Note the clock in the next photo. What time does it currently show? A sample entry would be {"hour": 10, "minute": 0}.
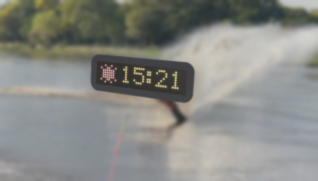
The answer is {"hour": 15, "minute": 21}
